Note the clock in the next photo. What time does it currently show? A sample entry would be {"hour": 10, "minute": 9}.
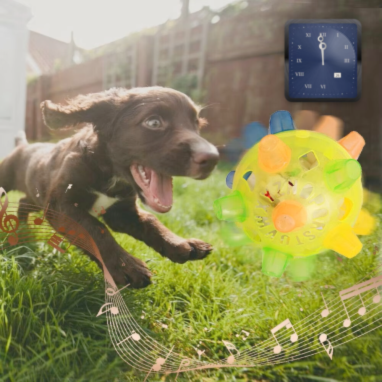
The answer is {"hour": 11, "minute": 59}
